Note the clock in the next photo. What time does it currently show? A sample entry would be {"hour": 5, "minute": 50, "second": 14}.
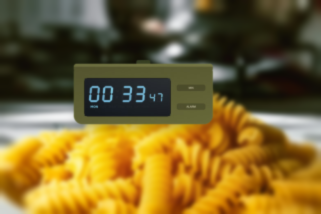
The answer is {"hour": 0, "minute": 33, "second": 47}
